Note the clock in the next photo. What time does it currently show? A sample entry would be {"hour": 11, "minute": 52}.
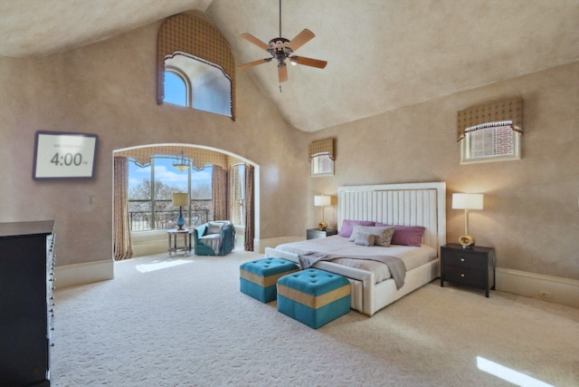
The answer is {"hour": 4, "minute": 0}
